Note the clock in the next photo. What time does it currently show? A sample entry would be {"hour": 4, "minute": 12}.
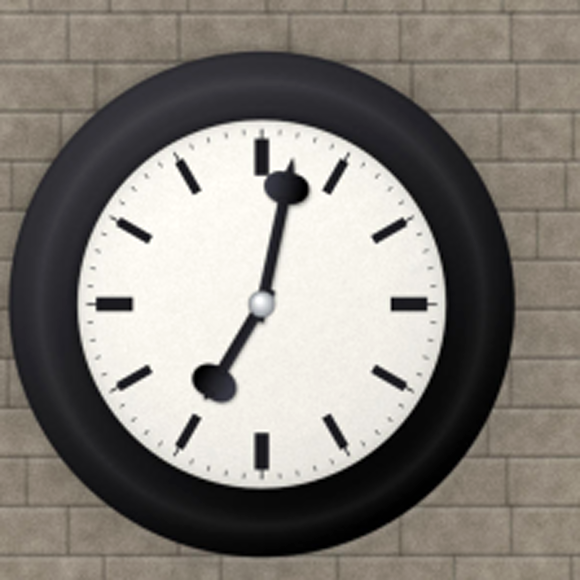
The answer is {"hour": 7, "minute": 2}
